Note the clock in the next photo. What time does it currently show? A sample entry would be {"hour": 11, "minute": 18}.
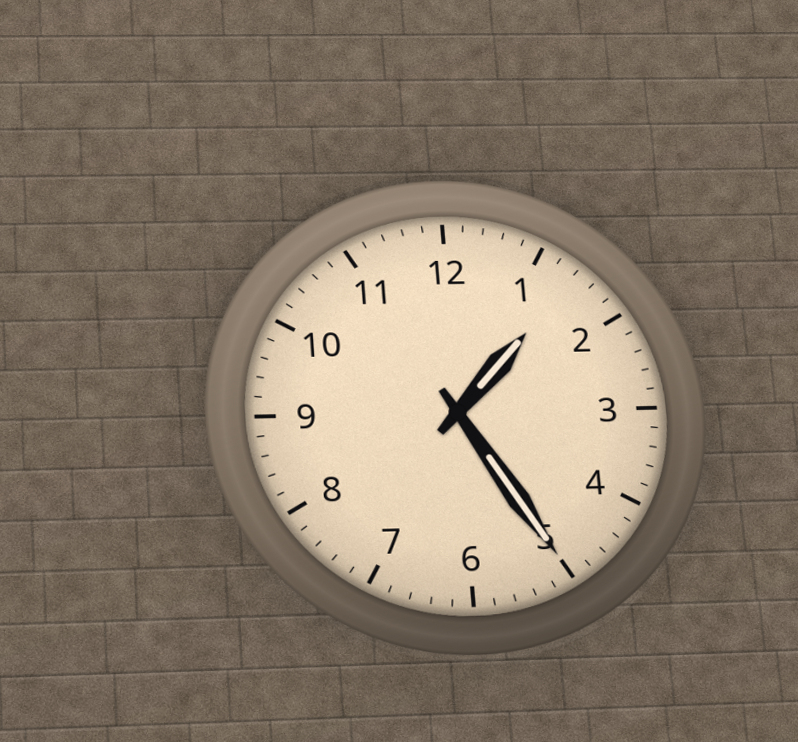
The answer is {"hour": 1, "minute": 25}
